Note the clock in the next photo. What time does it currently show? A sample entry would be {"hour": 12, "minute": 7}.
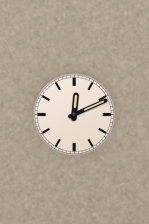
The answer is {"hour": 12, "minute": 11}
